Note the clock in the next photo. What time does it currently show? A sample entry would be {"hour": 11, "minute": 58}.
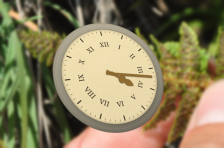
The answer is {"hour": 4, "minute": 17}
